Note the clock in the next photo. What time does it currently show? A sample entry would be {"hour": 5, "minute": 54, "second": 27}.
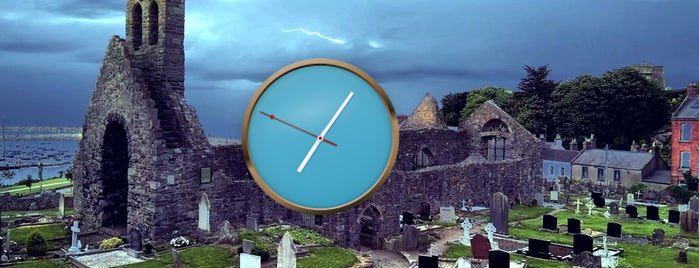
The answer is {"hour": 7, "minute": 5, "second": 49}
